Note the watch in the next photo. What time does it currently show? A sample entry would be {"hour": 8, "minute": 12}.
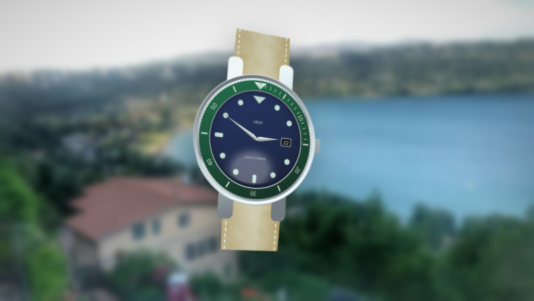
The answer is {"hour": 2, "minute": 50}
